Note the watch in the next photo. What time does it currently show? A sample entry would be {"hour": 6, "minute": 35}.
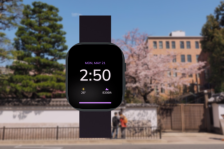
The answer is {"hour": 2, "minute": 50}
